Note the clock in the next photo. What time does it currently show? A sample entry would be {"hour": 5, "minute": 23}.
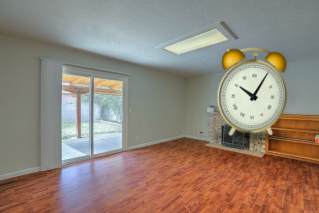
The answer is {"hour": 10, "minute": 5}
